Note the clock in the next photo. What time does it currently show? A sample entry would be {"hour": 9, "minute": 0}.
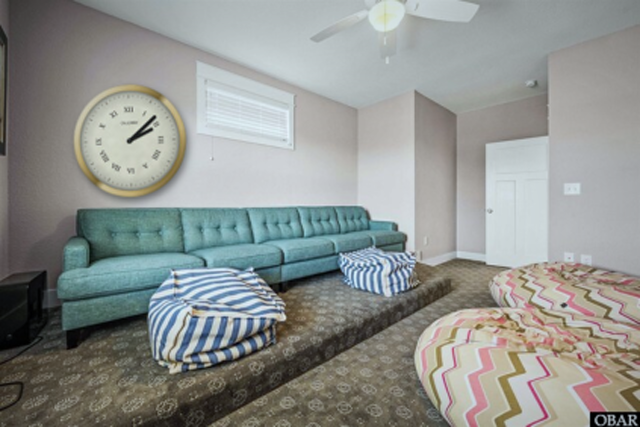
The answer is {"hour": 2, "minute": 8}
